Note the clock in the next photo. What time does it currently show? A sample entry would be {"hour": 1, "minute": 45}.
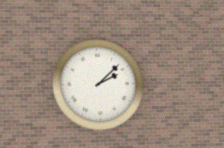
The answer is {"hour": 2, "minute": 8}
